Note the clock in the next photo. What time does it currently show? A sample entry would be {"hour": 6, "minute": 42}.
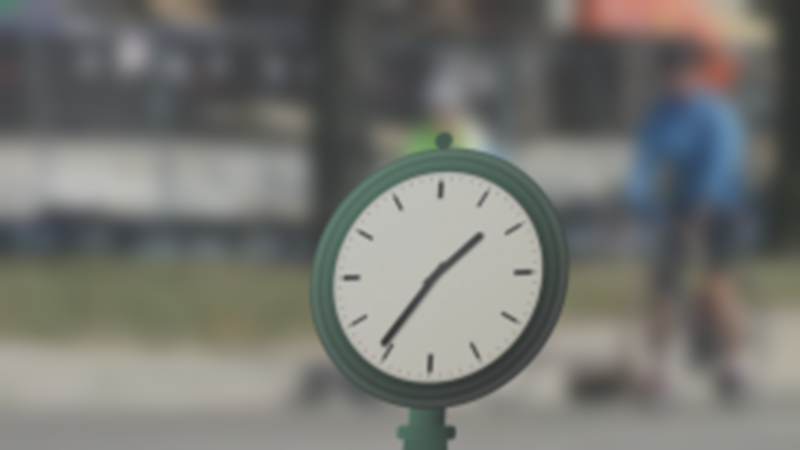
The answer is {"hour": 1, "minute": 36}
